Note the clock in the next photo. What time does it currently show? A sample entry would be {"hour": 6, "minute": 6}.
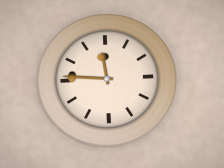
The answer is {"hour": 11, "minute": 46}
